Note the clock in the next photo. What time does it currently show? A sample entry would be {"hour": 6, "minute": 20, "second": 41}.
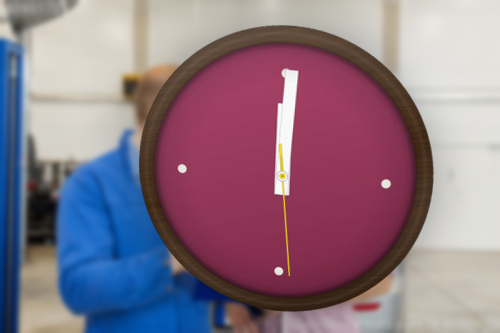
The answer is {"hour": 12, "minute": 0, "second": 29}
